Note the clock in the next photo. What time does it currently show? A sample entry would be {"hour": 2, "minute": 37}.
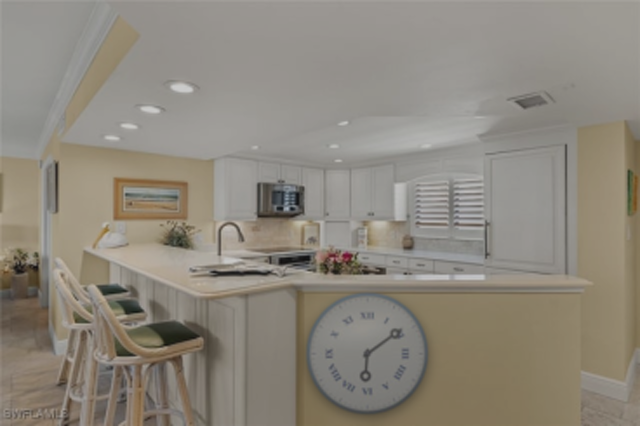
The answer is {"hour": 6, "minute": 9}
